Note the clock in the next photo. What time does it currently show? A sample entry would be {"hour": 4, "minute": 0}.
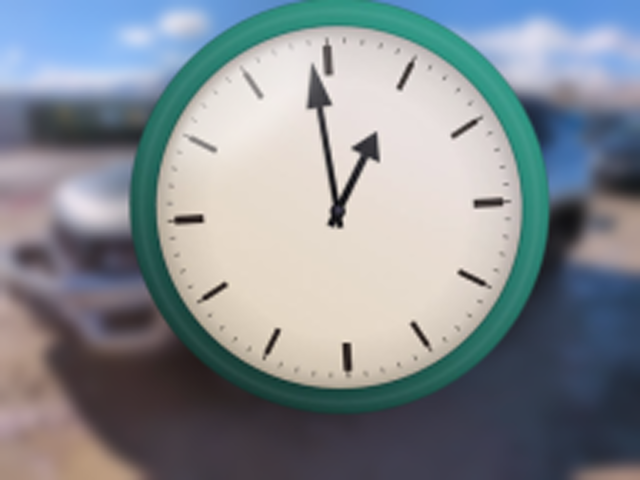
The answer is {"hour": 12, "minute": 59}
